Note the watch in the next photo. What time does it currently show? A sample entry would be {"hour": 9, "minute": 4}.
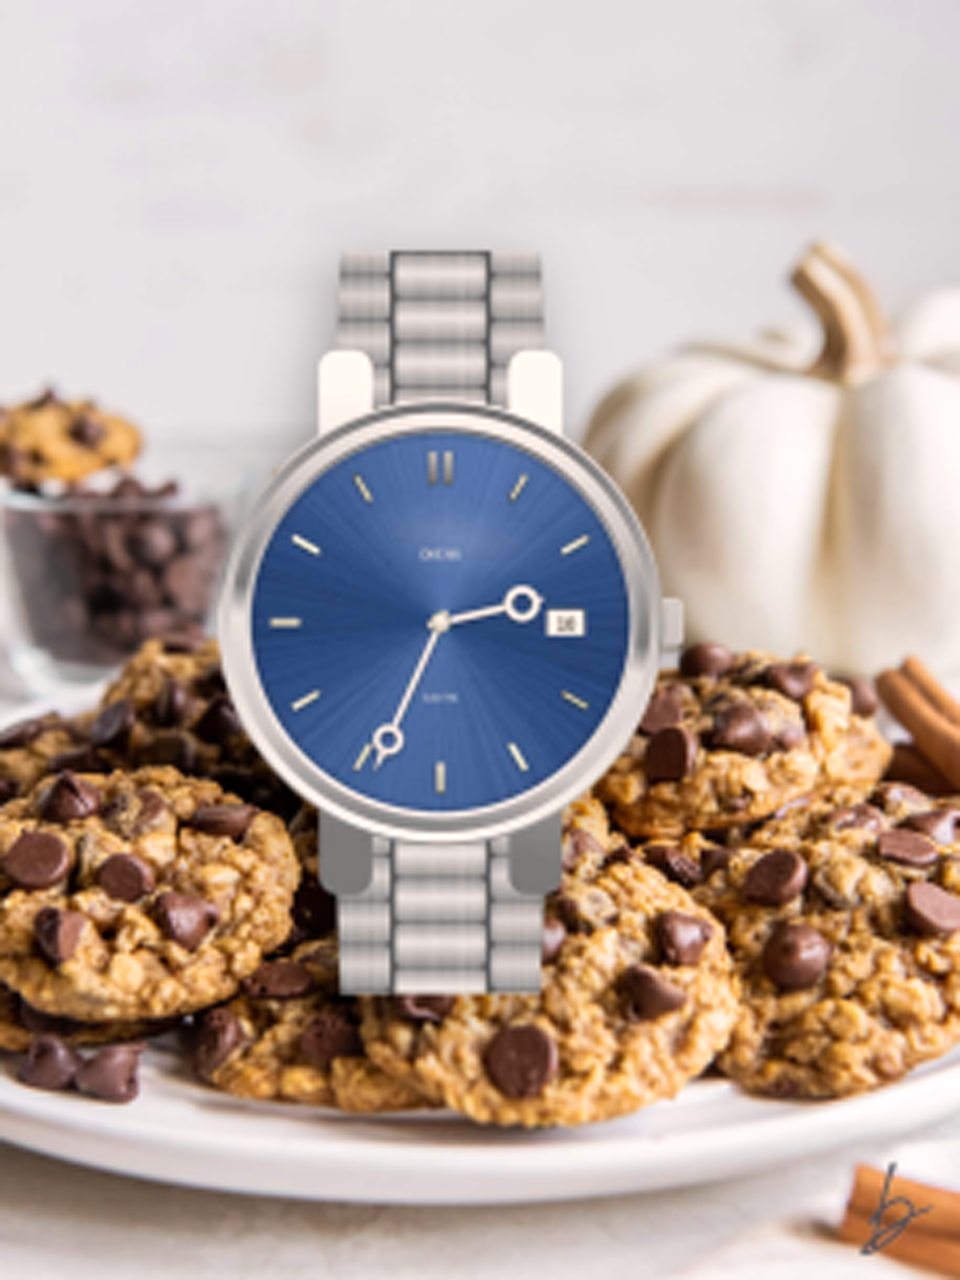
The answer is {"hour": 2, "minute": 34}
